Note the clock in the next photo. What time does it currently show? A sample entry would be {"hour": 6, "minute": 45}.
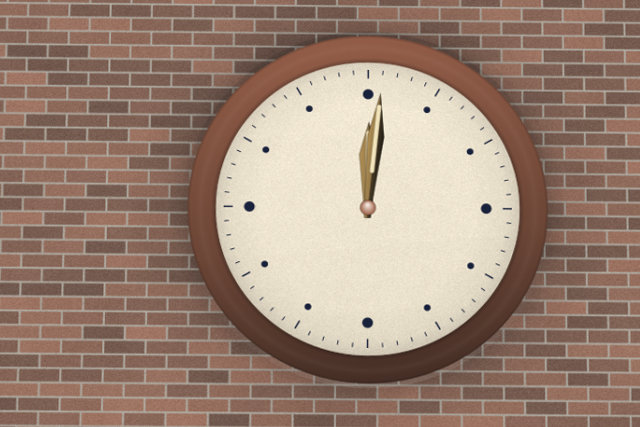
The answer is {"hour": 12, "minute": 1}
